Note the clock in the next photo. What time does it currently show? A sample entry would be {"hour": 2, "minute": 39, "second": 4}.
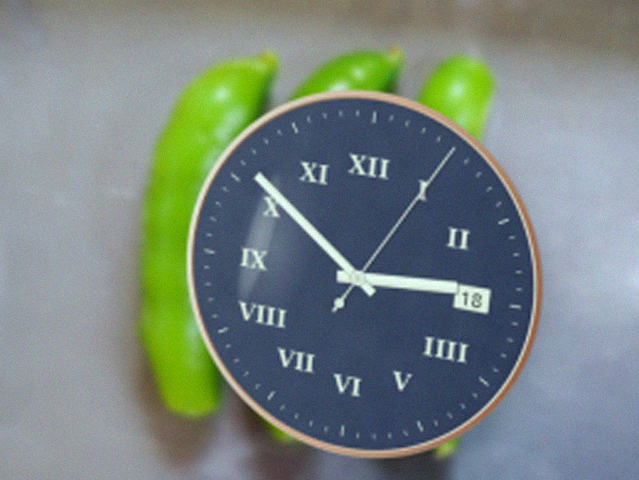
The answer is {"hour": 2, "minute": 51, "second": 5}
